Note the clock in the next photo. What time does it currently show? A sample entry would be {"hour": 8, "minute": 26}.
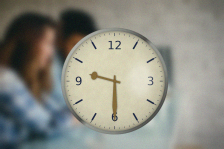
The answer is {"hour": 9, "minute": 30}
